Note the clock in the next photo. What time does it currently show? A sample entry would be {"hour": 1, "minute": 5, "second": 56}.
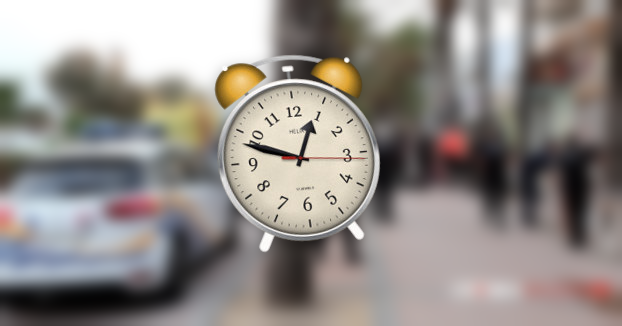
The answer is {"hour": 12, "minute": 48, "second": 16}
